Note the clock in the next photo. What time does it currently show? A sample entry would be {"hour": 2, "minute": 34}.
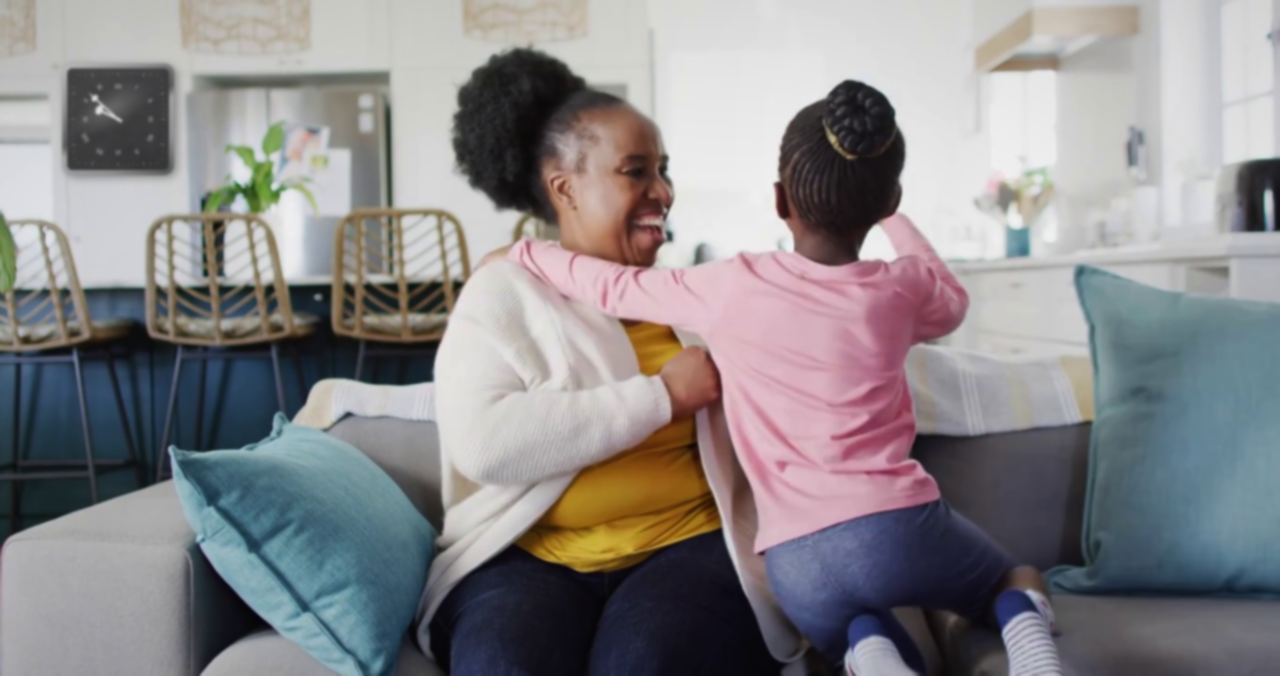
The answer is {"hour": 9, "minute": 52}
